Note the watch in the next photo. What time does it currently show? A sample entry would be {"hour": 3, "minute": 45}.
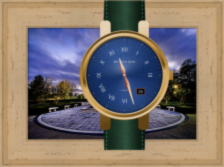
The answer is {"hour": 11, "minute": 27}
